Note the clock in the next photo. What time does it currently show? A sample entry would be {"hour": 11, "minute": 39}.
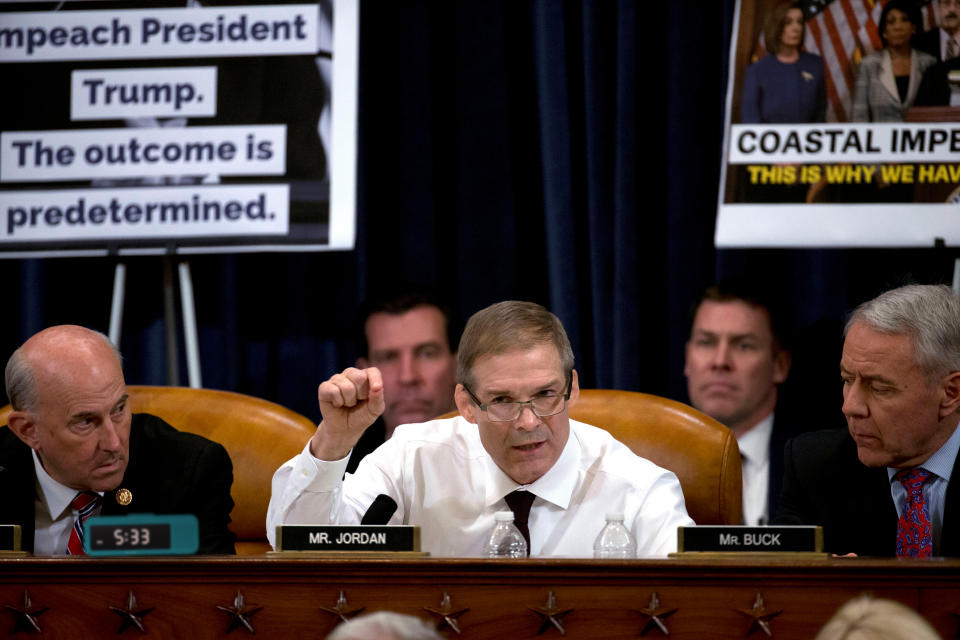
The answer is {"hour": 5, "minute": 33}
